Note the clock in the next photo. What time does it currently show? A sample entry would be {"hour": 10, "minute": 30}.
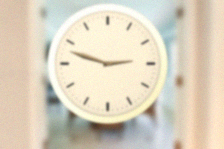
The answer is {"hour": 2, "minute": 48}
